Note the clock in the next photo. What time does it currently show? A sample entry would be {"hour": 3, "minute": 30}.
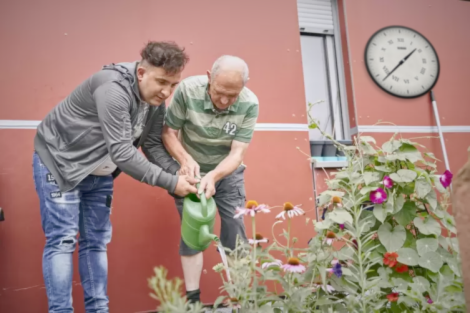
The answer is {"hour": 1, "minute": 38}
